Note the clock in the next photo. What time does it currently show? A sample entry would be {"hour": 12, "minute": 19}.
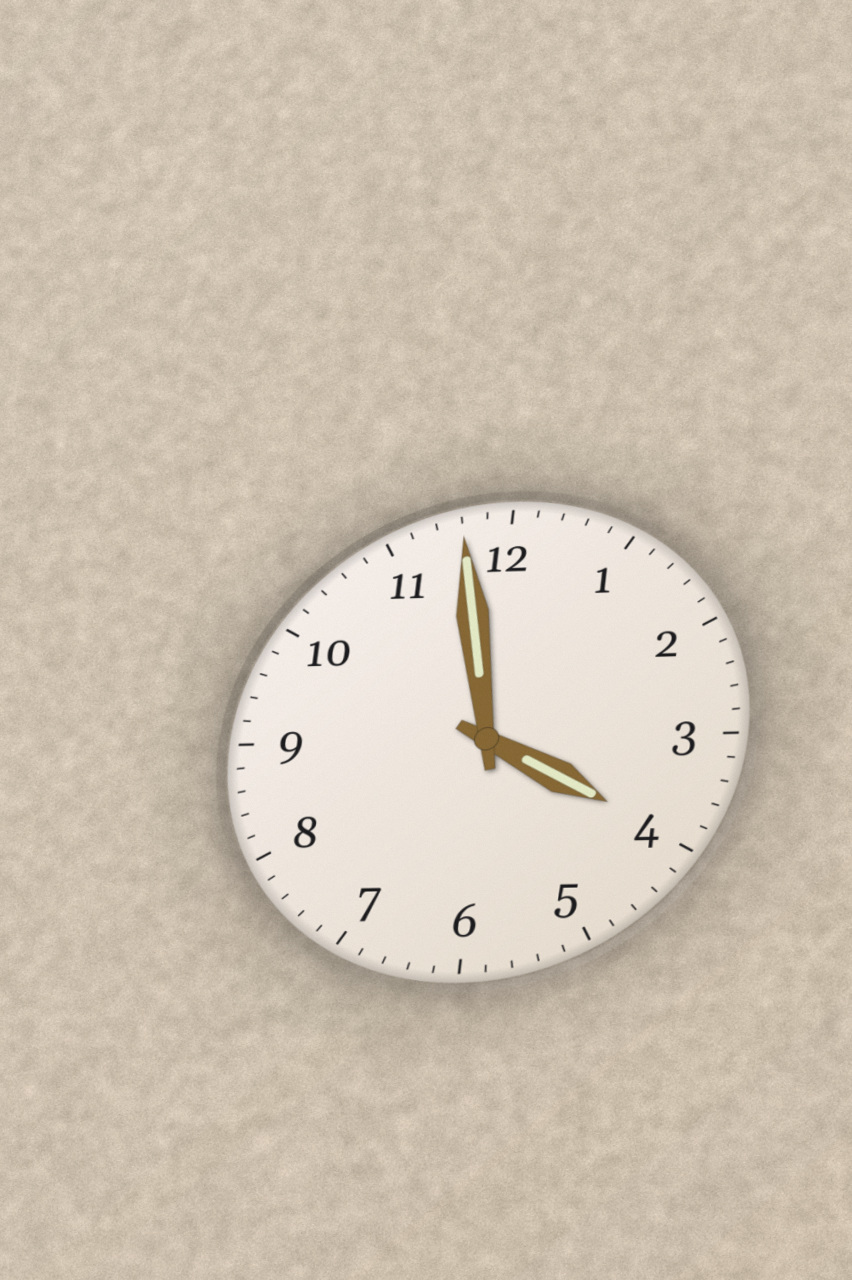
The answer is {"hour": 3, "minute": 58}
